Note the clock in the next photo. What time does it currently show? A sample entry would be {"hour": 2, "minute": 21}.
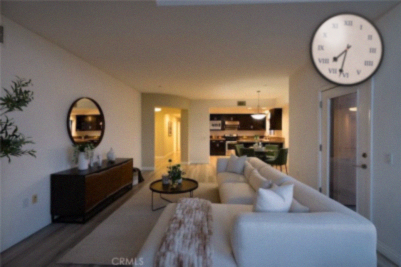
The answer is {"hour": 7, "minute": 32}
